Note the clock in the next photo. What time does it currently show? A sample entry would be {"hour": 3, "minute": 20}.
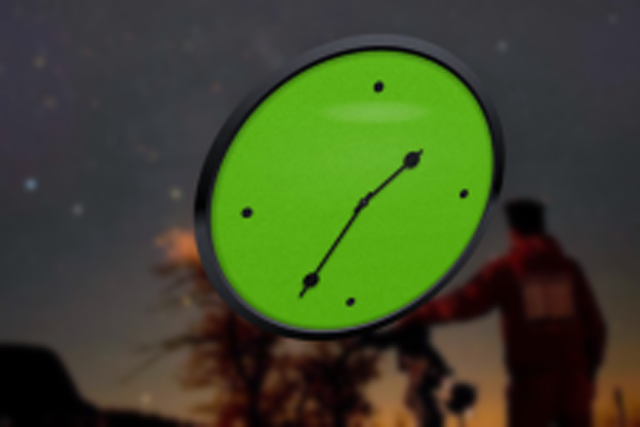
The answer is {"hour": 1, "minute": 35}
